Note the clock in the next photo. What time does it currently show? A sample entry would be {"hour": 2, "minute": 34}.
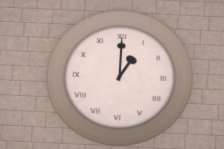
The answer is {"hour": 1, "minute": 0}
